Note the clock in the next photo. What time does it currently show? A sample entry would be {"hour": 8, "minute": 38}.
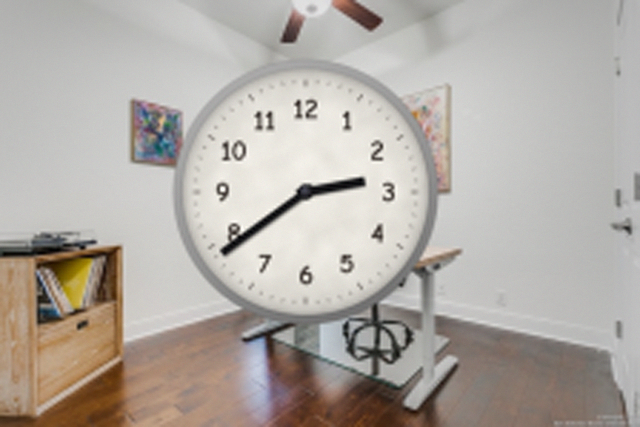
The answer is {"hour": 2, "minute": 39}
